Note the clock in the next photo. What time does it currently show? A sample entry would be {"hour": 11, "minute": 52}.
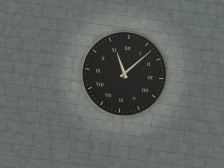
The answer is {"hour": 11, "minute": 7}
